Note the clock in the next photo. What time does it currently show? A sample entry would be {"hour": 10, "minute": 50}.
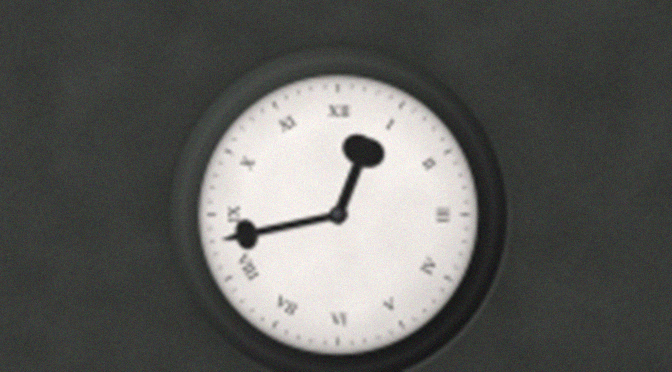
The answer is {"hour": 12, "minute": 43}
